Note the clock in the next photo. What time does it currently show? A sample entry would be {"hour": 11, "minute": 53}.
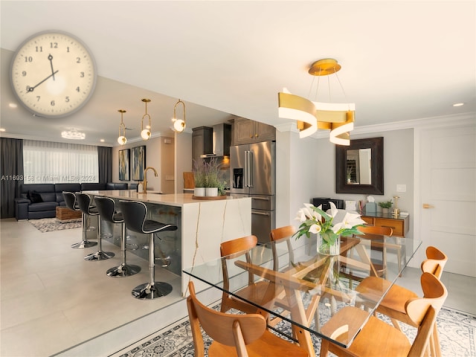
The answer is {"hour": 11, "minute": 39}
